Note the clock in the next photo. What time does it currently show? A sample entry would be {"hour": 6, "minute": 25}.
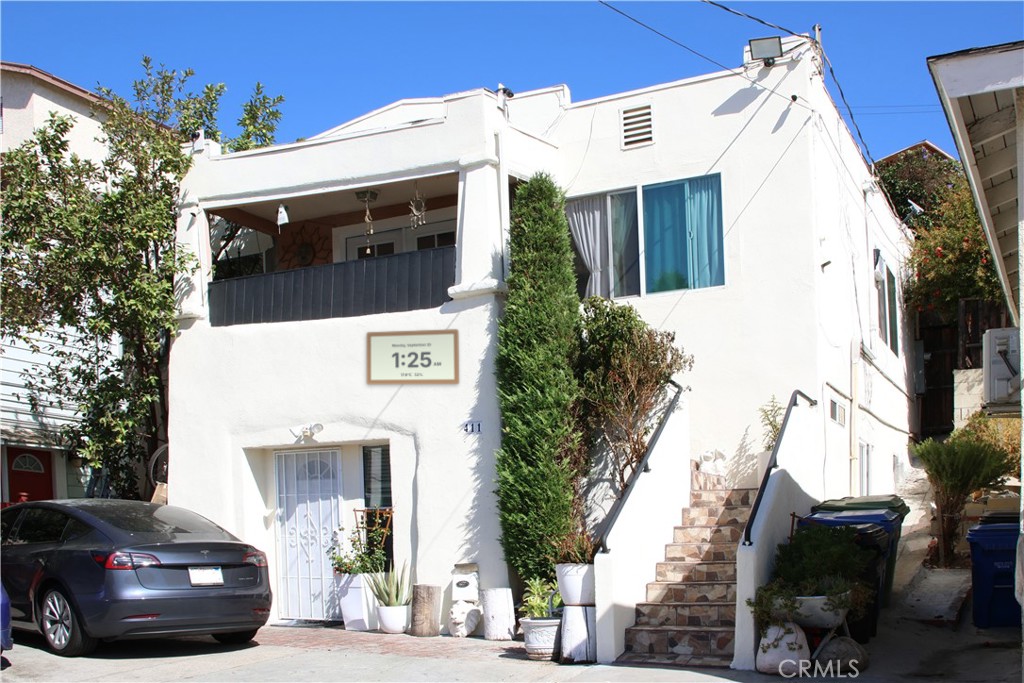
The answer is {"hour": 1, "minute": 25}
